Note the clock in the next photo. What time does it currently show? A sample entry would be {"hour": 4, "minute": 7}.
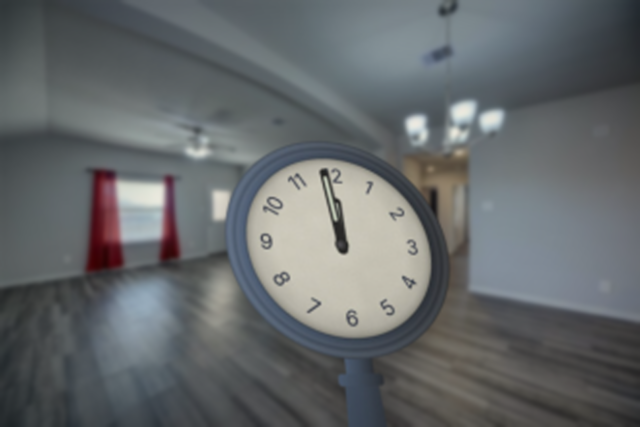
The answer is {"hour": 11, "minute": 59}
